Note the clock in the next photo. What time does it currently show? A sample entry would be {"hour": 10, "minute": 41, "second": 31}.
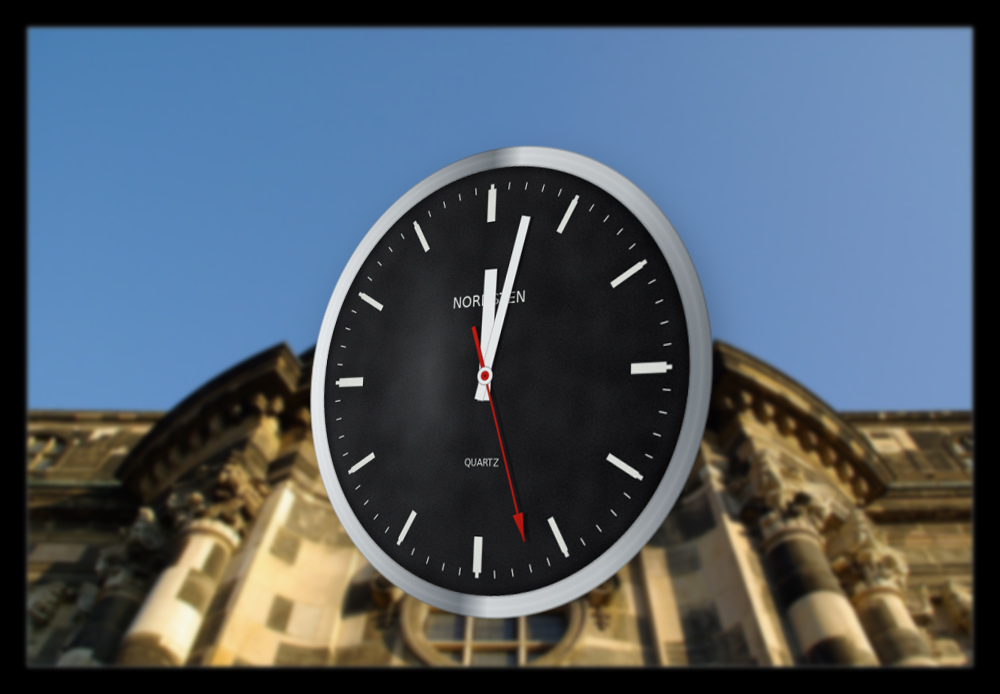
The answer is {"hour": 12, "minute": 2, "second": 27}
